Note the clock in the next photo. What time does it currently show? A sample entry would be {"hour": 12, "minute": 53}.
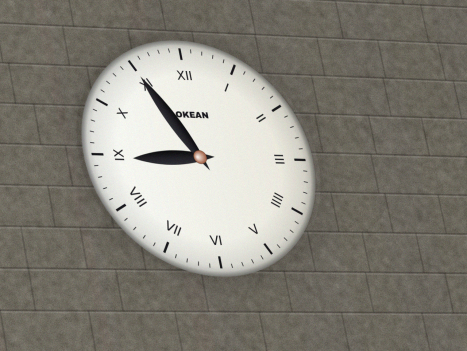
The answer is {"hour": 8, "minute": 55}
